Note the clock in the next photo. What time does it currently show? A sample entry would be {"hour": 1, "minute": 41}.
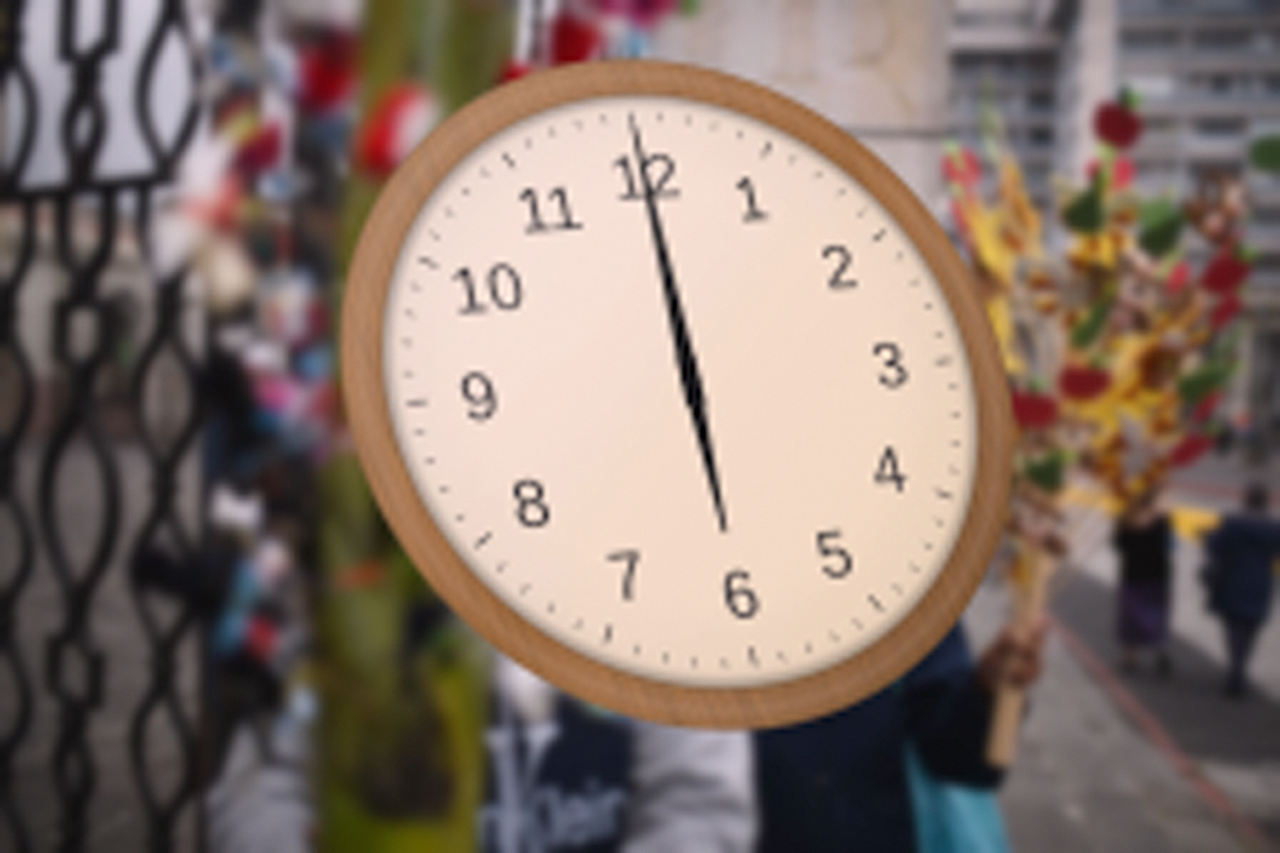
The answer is {"hour": 6, "minute": 0}
